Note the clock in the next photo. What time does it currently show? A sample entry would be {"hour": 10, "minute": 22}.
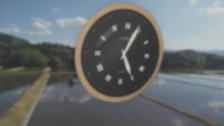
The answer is {"hour": 5, "minute": 4}
